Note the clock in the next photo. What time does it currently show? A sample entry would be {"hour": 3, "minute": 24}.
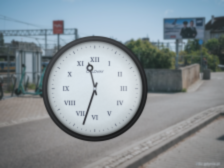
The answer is {"hour": 11, "minute": 33}
